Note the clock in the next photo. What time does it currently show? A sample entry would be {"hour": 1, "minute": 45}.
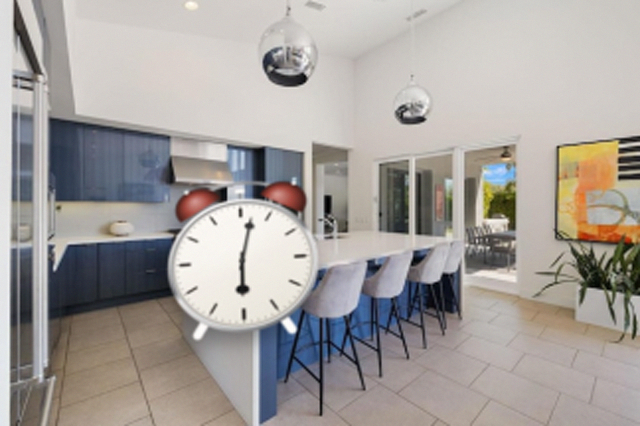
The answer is {"hour": 6, "minute": 2}
